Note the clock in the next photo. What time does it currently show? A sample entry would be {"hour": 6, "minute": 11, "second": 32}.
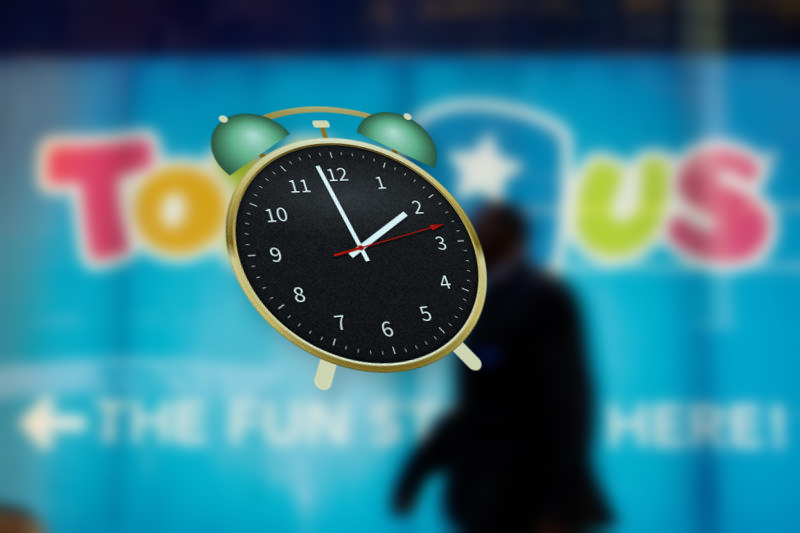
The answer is {"hour": 1, "minute": 58, "second": 13}
